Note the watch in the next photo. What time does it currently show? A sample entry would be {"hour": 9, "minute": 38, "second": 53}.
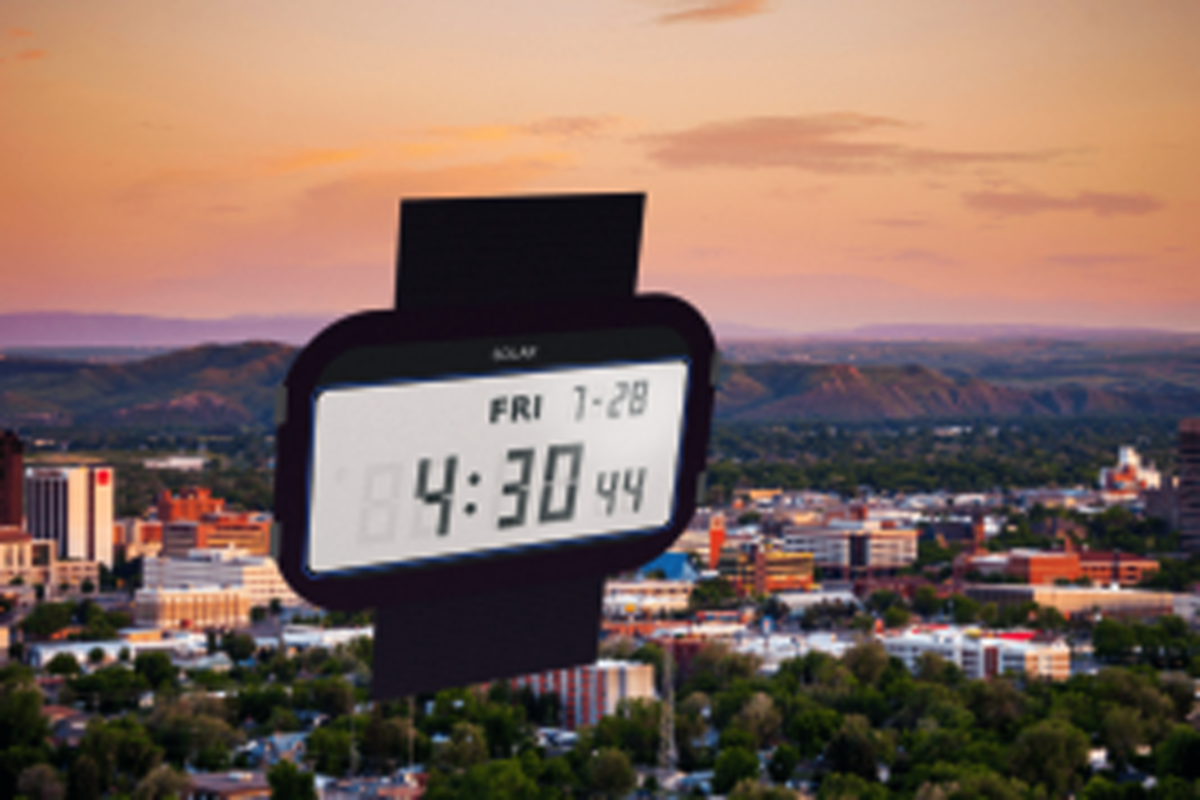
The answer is {"hour": 4, "minute": 30, "second": 44}
